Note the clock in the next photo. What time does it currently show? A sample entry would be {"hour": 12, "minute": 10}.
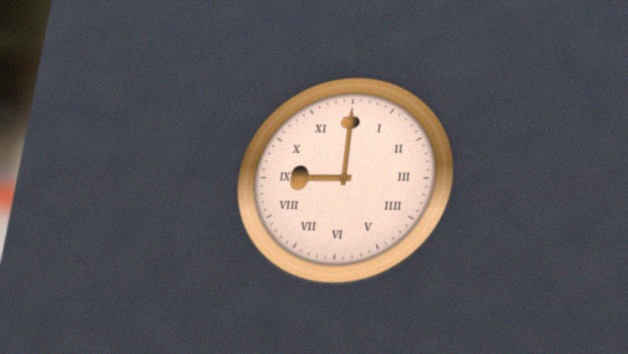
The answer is {"hour": 9, "minute": 0}
